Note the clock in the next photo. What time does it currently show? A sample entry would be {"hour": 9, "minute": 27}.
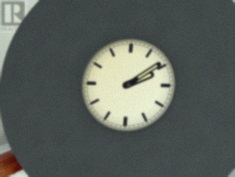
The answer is {"hour": 2, "minute": 9}
